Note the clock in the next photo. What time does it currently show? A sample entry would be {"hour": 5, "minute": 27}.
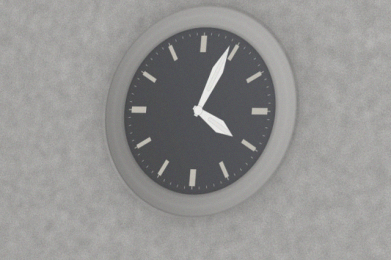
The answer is {"hour": 4, "minute": 4}
